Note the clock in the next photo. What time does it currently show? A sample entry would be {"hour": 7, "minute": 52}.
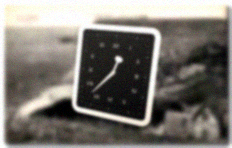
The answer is {"hour": 12, "minute": 37}
